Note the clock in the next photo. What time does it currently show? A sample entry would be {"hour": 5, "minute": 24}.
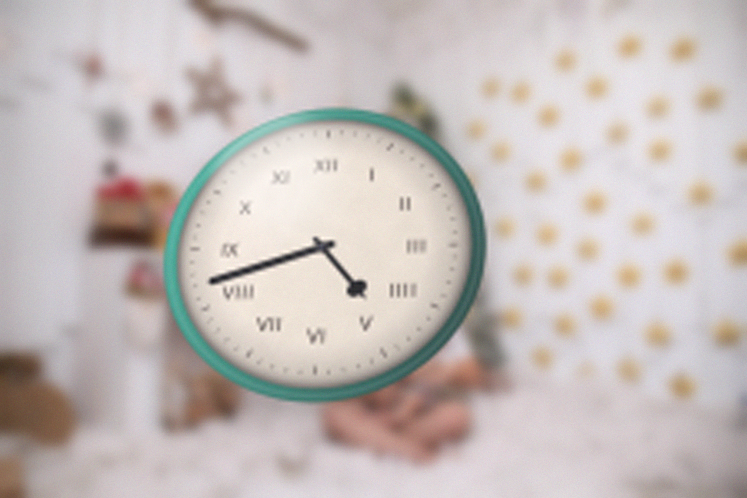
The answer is {"hour": 4, "minute": 42}
